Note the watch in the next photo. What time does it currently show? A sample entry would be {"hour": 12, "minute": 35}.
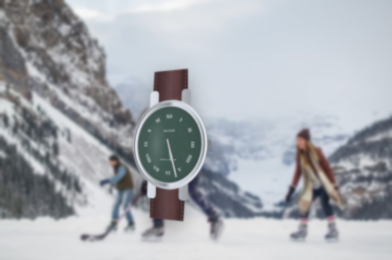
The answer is {"hour": 5, "minute": 27}
